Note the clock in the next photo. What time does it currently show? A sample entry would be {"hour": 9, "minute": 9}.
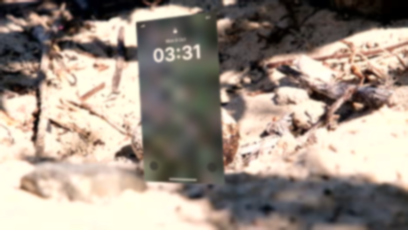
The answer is {"hour": 3, "minute": 31}
